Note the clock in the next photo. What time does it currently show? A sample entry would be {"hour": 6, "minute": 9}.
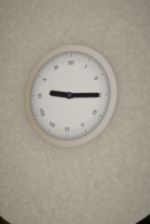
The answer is {"hour": 9, "minute": 15}
